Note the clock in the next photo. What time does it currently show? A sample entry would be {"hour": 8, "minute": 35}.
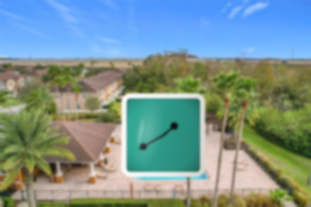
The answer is {"hour": 1, "minute": 40}
